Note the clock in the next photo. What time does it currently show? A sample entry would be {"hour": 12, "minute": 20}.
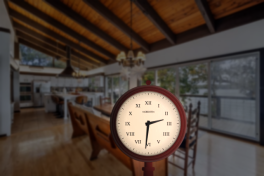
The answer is {"hour": 2, "minute": 31}
